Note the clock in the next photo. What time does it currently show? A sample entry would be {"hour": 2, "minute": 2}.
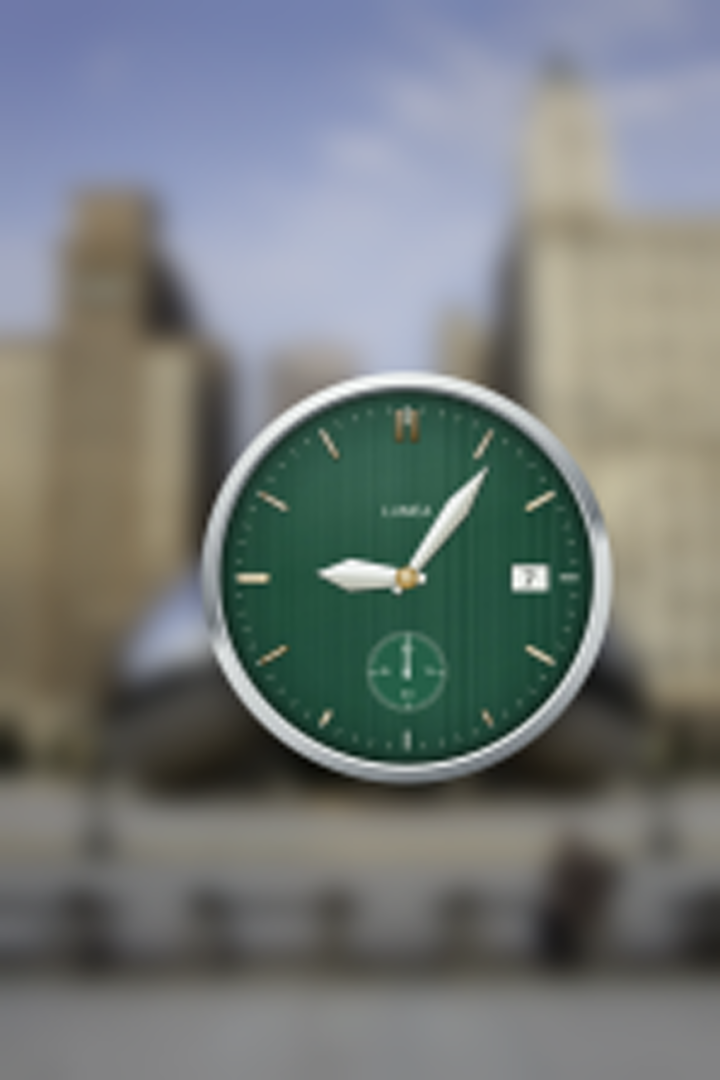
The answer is {"hour": 9, "minute": 6}
